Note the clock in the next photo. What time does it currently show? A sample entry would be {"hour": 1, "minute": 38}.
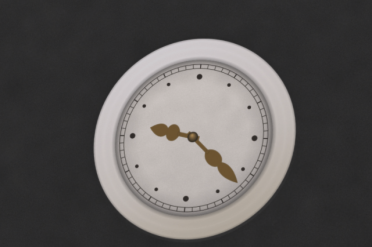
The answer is {"hour": 9, "minute": 22}
